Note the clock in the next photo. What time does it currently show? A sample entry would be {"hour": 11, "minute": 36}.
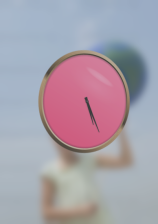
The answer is {"hour": 5, "minute": 26}
